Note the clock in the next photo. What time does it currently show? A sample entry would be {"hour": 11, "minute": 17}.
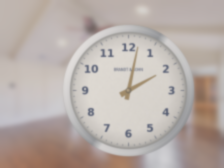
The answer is {"hour": 2, "minute": 2}
